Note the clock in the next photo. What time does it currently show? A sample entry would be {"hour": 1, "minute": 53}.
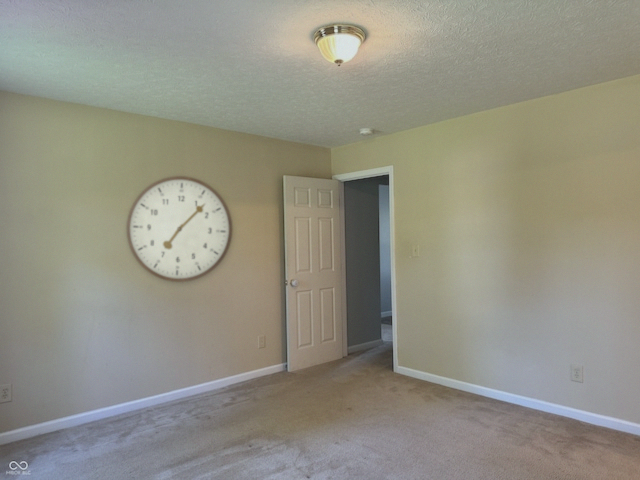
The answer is {"hour": 7, "minute": 7}
